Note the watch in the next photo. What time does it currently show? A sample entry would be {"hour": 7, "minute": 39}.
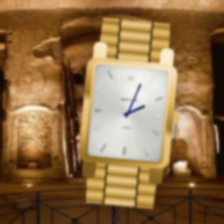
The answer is {"hour": 2, "minute": 3}
